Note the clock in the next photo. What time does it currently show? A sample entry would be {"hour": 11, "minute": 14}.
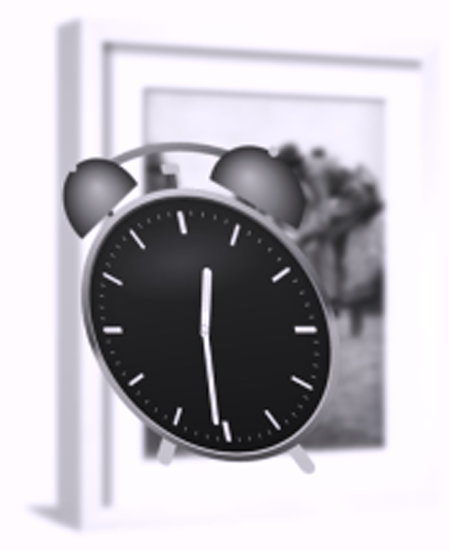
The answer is {"hour": 12, "minute": 31}
